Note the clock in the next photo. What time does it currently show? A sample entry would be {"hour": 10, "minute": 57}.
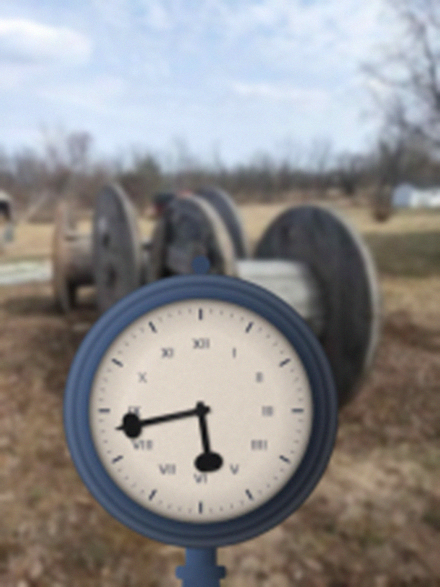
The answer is {"hour": 5, "minute": 43}
